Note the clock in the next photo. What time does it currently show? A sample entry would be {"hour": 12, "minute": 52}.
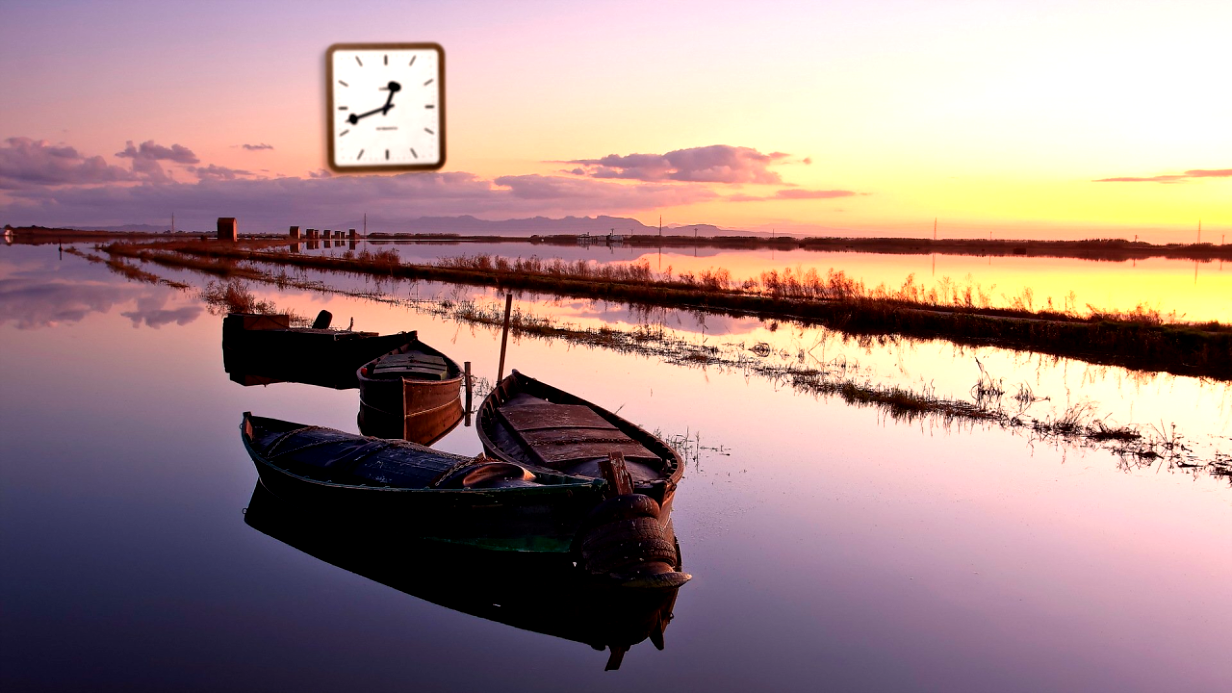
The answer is {"hour": 12, "minute": 42}
